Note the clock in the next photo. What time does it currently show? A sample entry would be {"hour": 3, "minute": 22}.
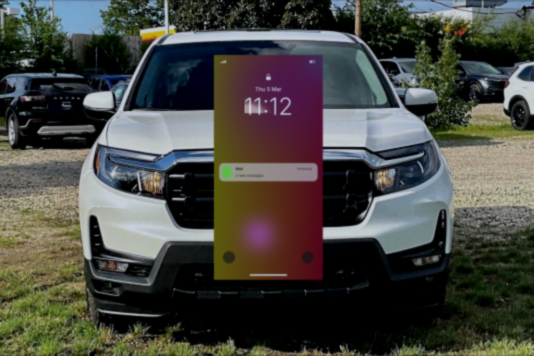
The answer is {"hour": 11, "minute": 12}
